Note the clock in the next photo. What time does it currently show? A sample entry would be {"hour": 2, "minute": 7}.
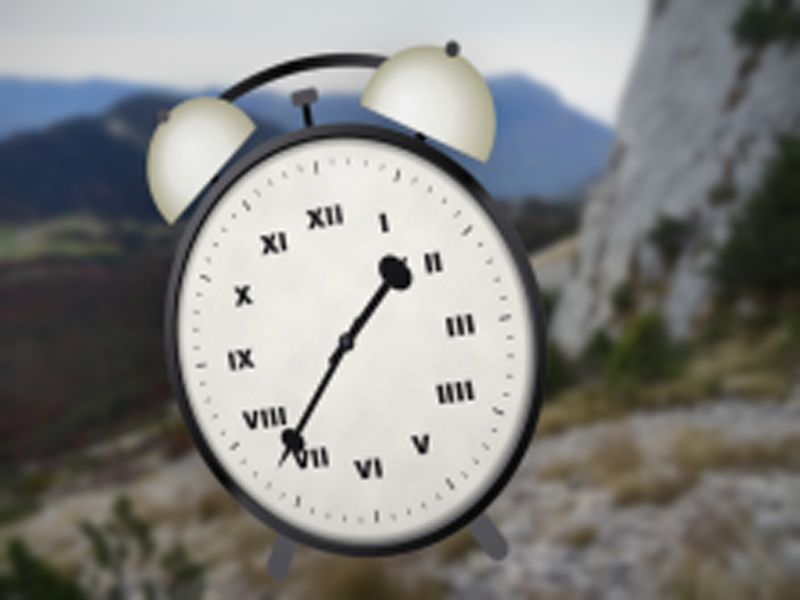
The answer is {"hour": 1, "minute": 37}
